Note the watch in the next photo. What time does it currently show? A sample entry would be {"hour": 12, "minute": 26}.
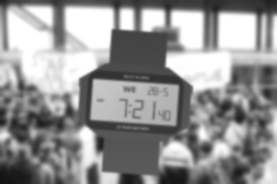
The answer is {"hour": 7, "minute": 21}
